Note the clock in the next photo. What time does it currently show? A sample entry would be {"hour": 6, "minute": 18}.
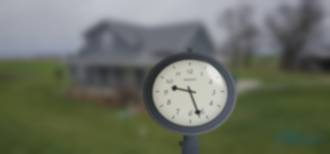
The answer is {"hour": 9, "minute": 27}
